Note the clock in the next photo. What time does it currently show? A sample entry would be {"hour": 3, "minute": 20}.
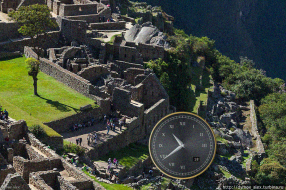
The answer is {"hour": 10, "minute": 39}
